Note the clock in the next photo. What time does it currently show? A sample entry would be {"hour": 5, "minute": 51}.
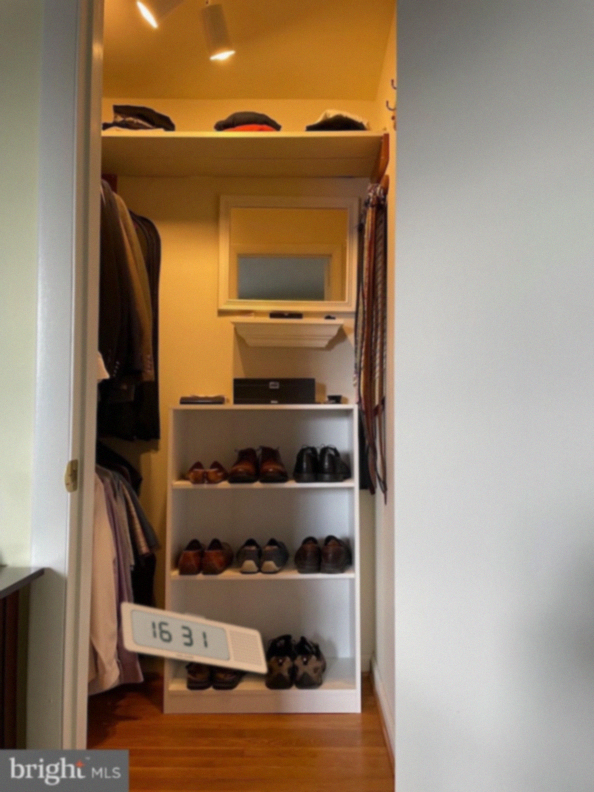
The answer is {"hour": 16, "minute": 31}
